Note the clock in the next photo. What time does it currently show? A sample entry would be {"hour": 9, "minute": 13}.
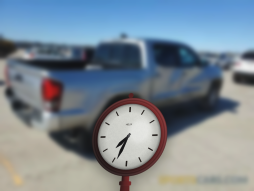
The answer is {"hour": 7, "minute": 34}
